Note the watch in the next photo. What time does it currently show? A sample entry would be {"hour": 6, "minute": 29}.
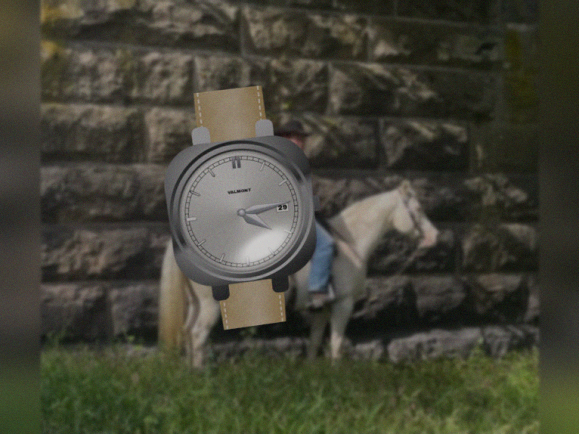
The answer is {"hour": 4, "minute": 14}
